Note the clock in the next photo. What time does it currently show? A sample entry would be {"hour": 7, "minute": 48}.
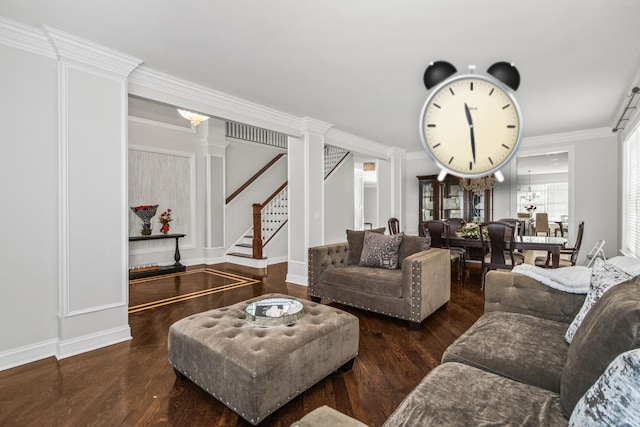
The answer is {"hour": 11, "minute": 29}
